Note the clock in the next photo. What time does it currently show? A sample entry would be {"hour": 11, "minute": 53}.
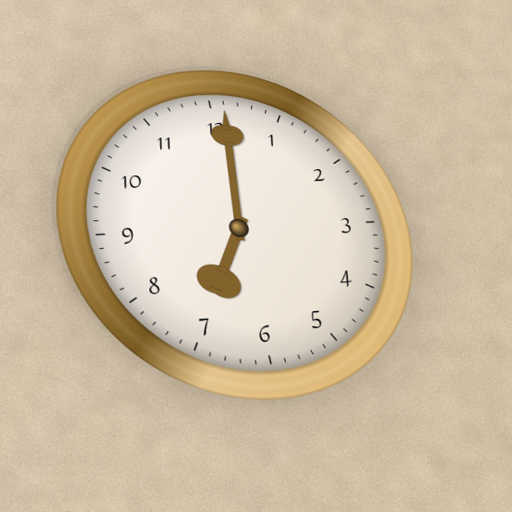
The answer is {"hour": 7, "minute": 1}
